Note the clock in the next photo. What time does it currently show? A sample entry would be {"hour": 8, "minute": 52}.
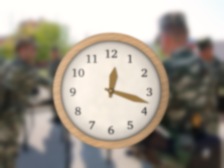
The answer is {"hour": 12, "minute": 18}
